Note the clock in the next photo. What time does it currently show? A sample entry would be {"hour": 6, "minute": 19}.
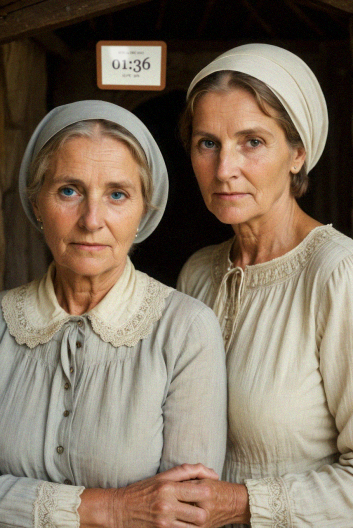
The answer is {"hour": 1, "minute": 36}
